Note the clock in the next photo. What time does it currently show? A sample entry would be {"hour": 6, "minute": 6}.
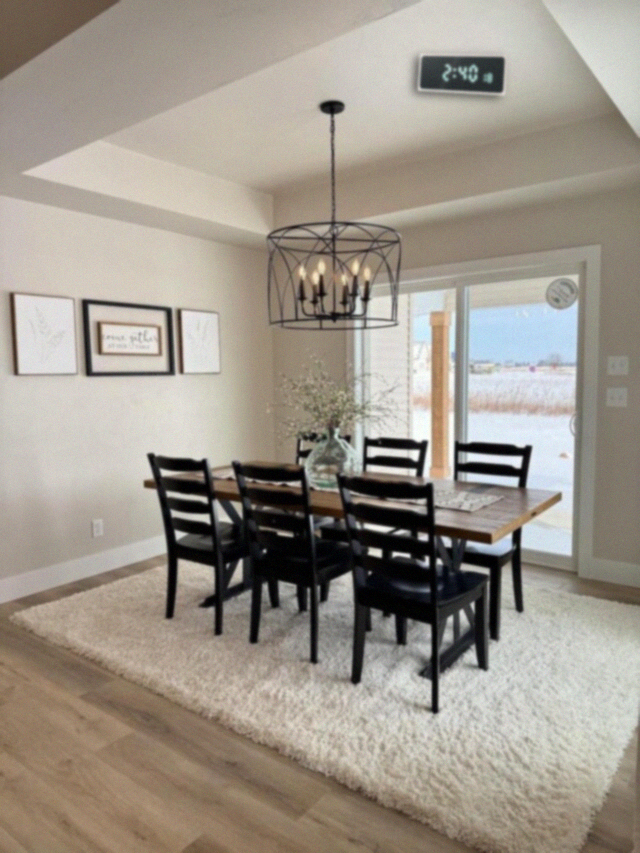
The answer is {"hour": 2, "minute": 40}
